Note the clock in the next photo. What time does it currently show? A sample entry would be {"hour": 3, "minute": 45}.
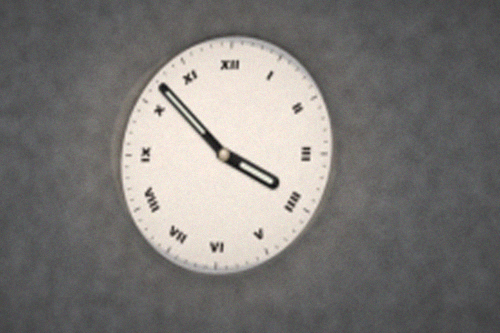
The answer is {"hour": 3, "minute": 52}
